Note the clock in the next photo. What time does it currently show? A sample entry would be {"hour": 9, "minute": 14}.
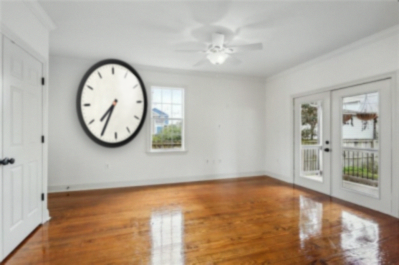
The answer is {"hour": 7, "minute": 35}
